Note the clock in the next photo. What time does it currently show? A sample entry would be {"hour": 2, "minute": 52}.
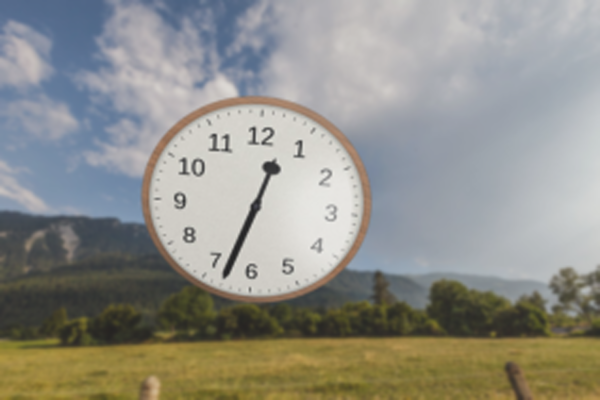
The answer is {"hour": 12, "minute": 33}
